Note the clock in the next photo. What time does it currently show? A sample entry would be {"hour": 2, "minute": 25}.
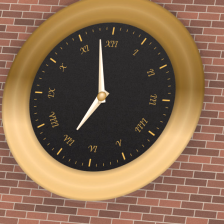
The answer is {"hour": 6, "minute": 58}
